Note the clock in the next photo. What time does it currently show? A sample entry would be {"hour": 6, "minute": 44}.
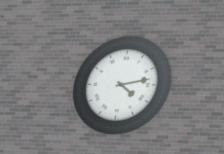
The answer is {"hour": 4, "minute": 13}
